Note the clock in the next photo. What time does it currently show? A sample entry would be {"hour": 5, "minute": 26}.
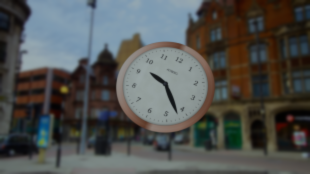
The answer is {"hour": 9, "minute": 22}
